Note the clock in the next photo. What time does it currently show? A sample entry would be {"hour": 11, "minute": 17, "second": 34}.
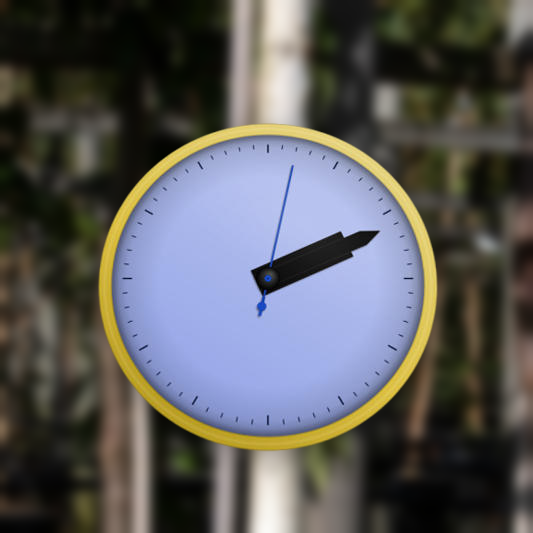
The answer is {"hour": 2, "minute": 11, "second": 2}
